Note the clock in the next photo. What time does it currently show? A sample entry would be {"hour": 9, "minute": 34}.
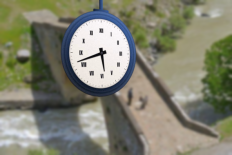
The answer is {"hour": 5, "minute": 42}
